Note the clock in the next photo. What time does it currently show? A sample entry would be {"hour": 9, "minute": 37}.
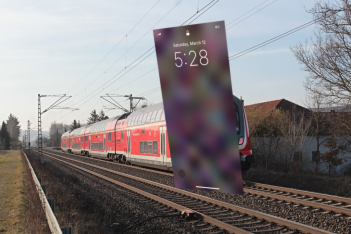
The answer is {"hour": 5, "minute": 28}
